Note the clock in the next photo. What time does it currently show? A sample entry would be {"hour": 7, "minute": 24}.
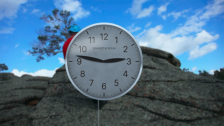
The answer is {"hour": 2, "minute": 47}
